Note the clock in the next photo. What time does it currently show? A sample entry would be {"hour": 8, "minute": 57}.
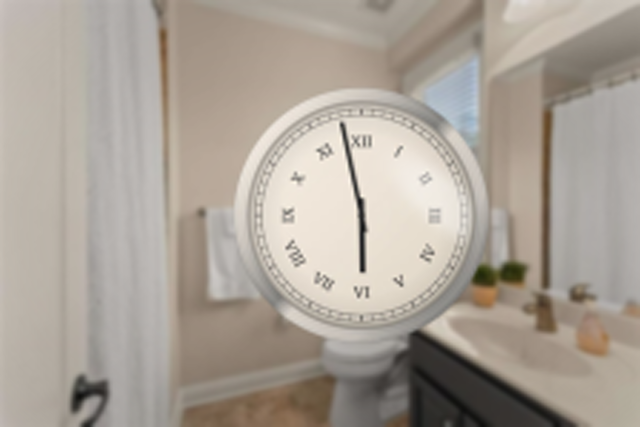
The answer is {"hour": 5, "minute": 58}
